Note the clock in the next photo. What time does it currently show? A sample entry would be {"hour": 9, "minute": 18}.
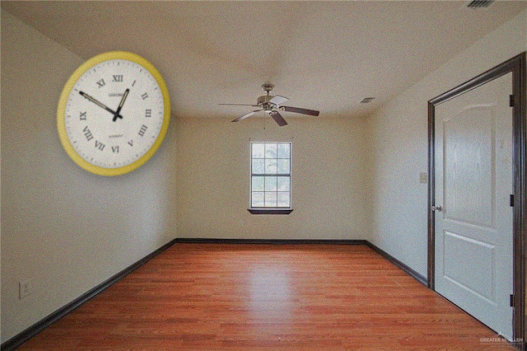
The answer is {"hour": 12, "minute": 50}
